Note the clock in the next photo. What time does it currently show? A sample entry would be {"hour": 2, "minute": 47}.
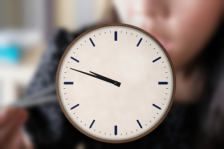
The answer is {"hour": 9, "minute": 48}
